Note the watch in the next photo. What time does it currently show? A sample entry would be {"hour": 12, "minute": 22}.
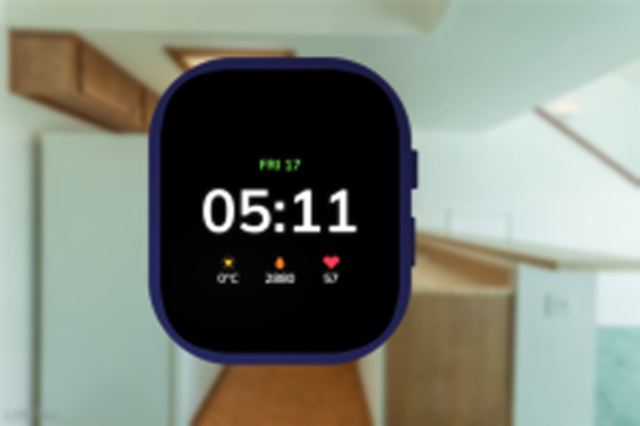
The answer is {"hour": 5, "minute": 11}
